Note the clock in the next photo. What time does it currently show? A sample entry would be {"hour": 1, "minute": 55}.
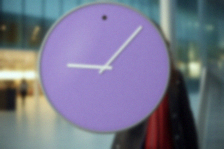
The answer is {"hour": 9, "minute": 7}
